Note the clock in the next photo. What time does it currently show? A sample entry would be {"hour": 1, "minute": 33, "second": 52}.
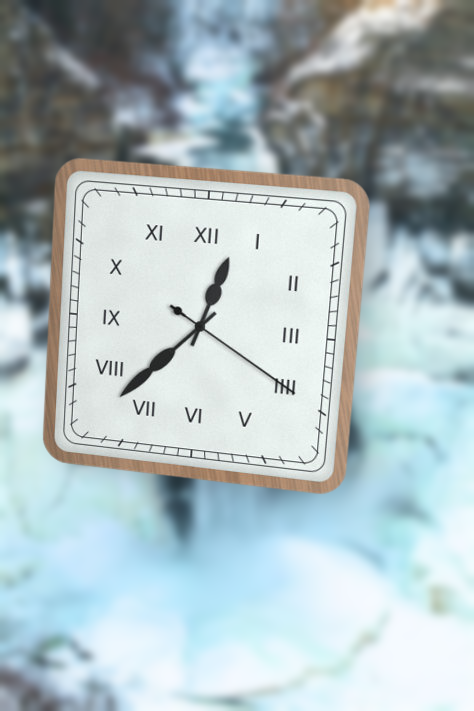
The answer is {"hour": 12, "minute": 37, "second": 20}
